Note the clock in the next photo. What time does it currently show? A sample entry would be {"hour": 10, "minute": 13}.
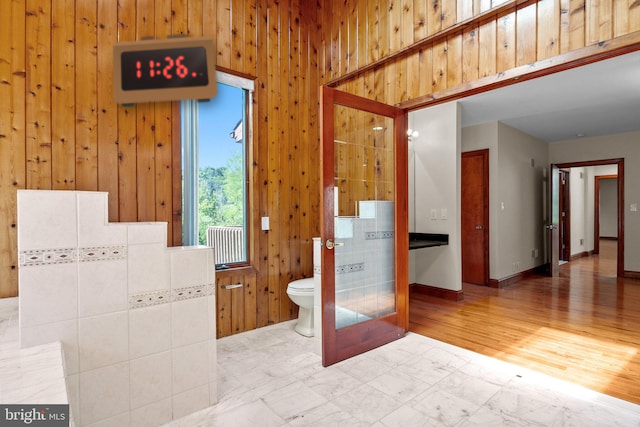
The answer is {"hour": 11, "minute": 26}
